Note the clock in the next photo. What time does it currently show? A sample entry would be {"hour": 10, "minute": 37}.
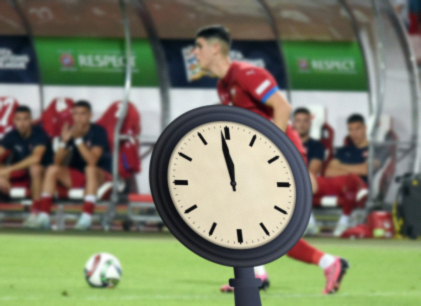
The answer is {"hour": 11, "minute": 59}
